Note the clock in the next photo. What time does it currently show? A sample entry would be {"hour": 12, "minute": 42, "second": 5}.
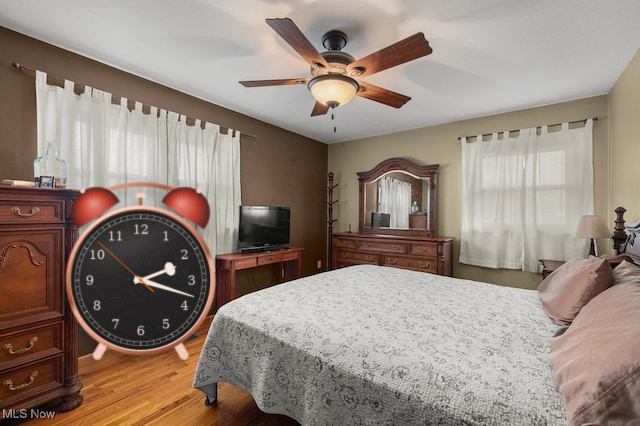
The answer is {"hour": 2, "minute": 17, "second": 52}
